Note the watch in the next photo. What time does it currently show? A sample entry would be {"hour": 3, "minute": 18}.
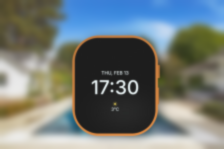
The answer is {"hour": 17, "minute": 30}
